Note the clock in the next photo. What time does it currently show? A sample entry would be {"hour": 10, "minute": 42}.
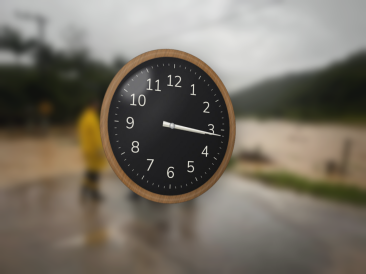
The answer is {"hour": 3, "minute": 16}
